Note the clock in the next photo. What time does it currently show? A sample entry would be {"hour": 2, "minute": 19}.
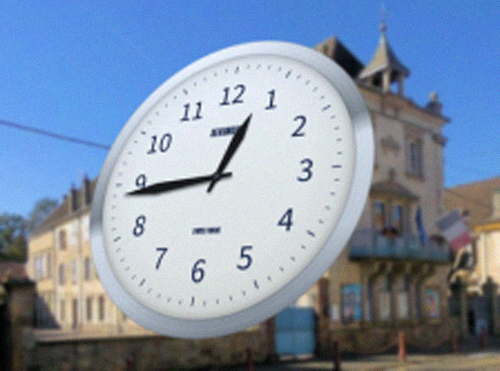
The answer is {"hour": 12, "minute": 44}
